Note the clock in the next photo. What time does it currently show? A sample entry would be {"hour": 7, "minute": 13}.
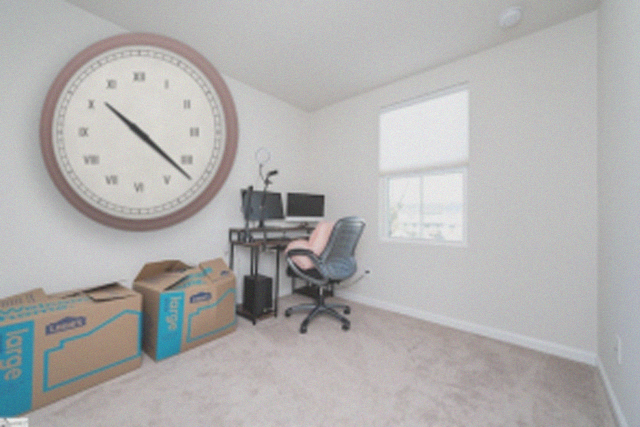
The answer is {"hour": 10, "minute": 22}
